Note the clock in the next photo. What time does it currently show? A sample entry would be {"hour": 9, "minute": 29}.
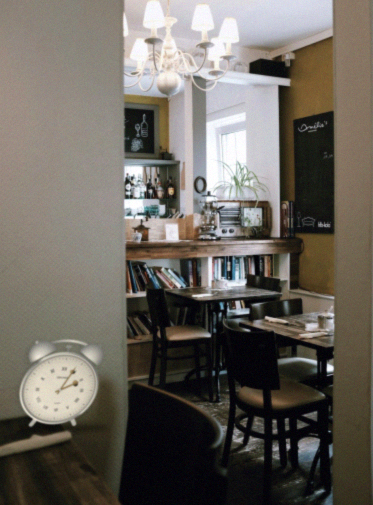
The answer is {"hour": 2, "minute": 4}
